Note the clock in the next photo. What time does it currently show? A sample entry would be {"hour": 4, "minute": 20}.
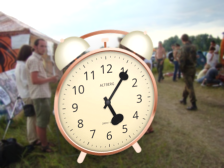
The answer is {"hour": 5, "minute": 6}
